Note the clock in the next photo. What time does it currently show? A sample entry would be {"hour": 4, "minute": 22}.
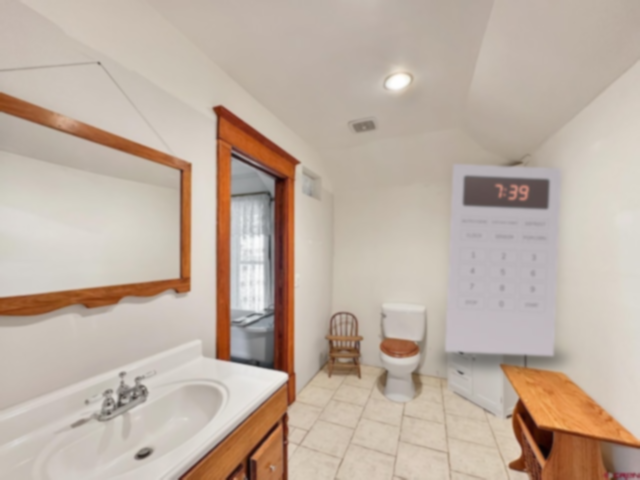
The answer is {"hour": 7, "minute": 39}
